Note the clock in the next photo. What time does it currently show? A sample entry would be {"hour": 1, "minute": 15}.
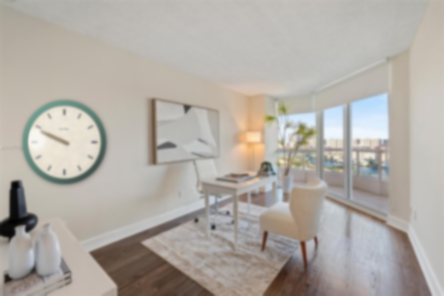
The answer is {"hour": 9, "minute": 49}
